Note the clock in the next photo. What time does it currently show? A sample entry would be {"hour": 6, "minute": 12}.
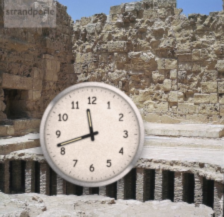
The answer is {"hour": 11, "minute": 42}
